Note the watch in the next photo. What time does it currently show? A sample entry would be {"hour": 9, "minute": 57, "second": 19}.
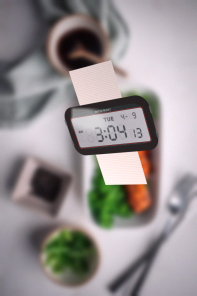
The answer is {"hour": 3, "minute": 4, "second": 13}
